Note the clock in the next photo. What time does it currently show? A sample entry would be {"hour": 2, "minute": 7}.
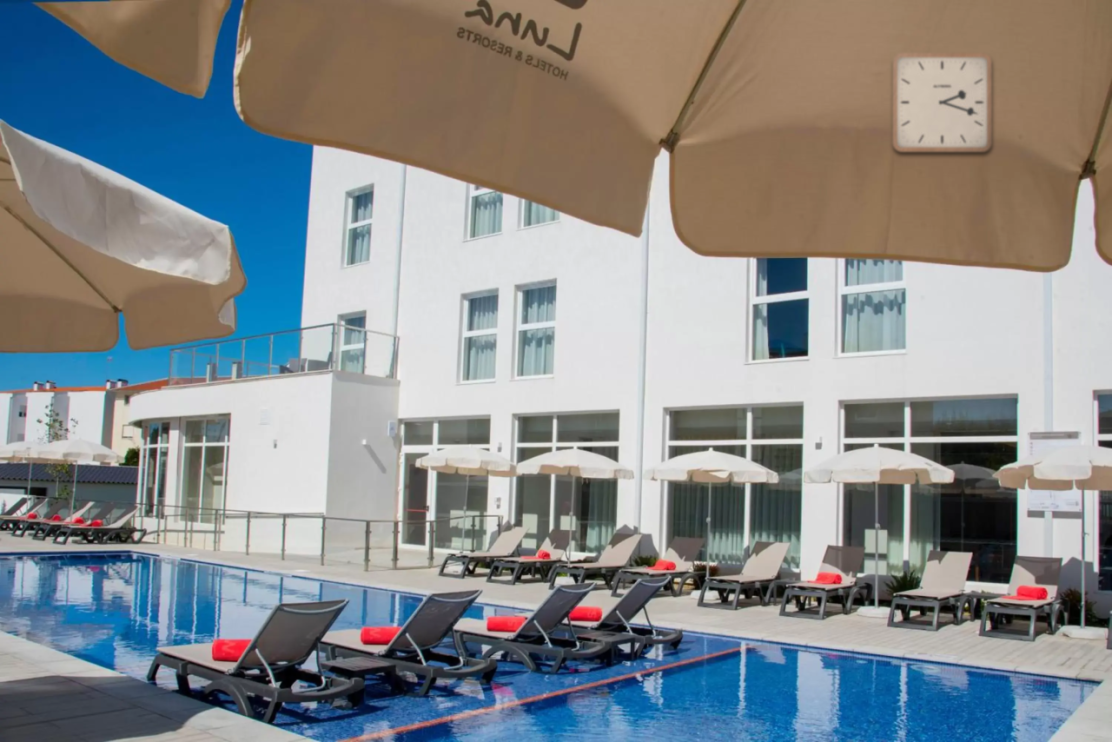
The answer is {"hour": 2, "minute": 18}
